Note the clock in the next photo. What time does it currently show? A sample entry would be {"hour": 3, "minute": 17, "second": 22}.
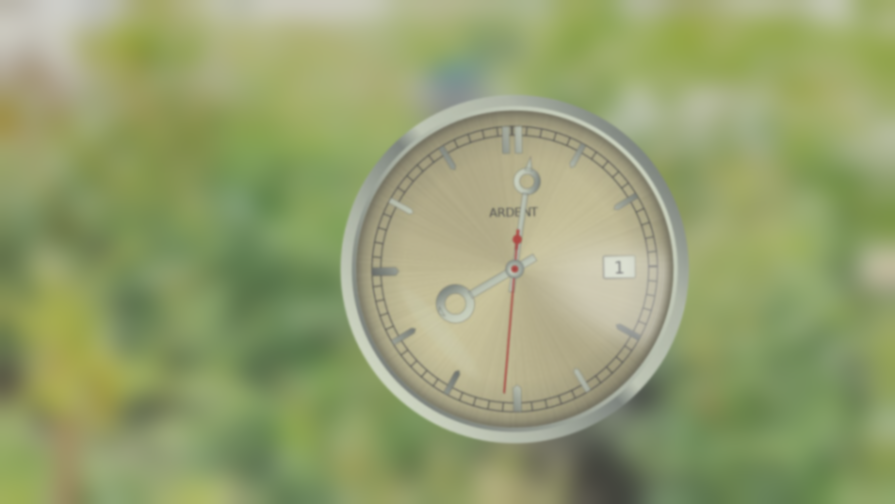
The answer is {"hour": 8, "minute": 1, "second": 31}
